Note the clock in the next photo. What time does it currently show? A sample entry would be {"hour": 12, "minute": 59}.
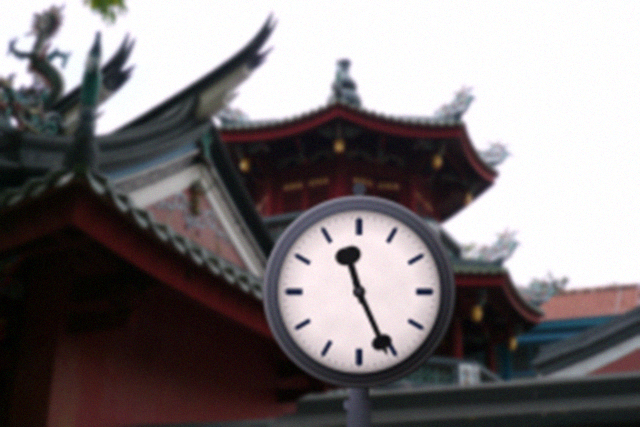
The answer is {"hour": 11, "minute": 26}
